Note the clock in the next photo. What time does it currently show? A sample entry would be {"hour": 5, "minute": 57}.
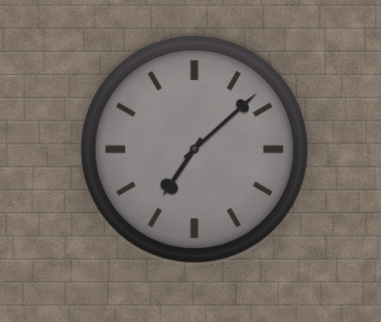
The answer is {"hour": 7, "minute": 8}
